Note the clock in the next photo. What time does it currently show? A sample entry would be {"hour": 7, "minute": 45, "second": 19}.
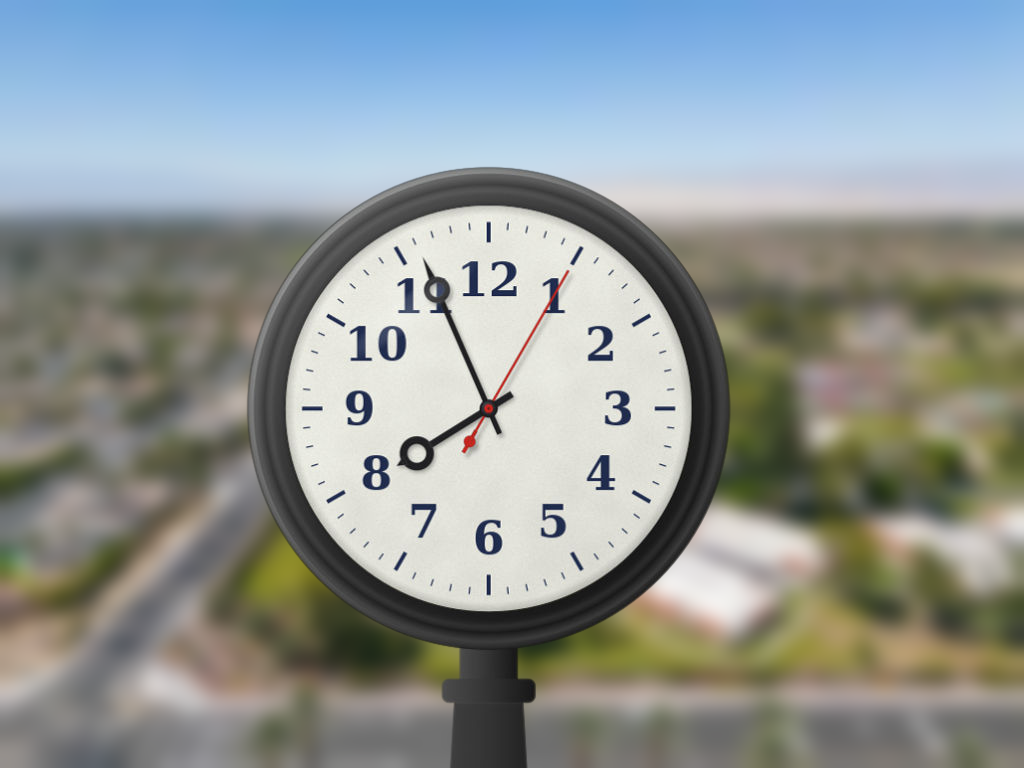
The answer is {"hour": 7, "minute": 56, "second": 5}
